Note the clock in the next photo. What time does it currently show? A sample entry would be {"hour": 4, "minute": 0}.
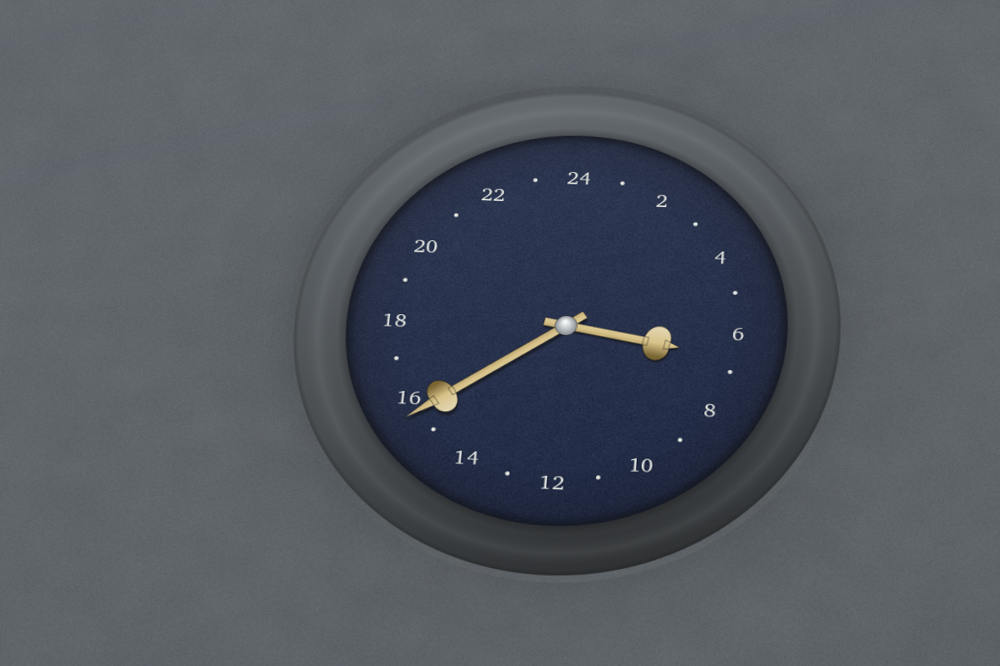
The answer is {"hour": 6, "minute": 39}
